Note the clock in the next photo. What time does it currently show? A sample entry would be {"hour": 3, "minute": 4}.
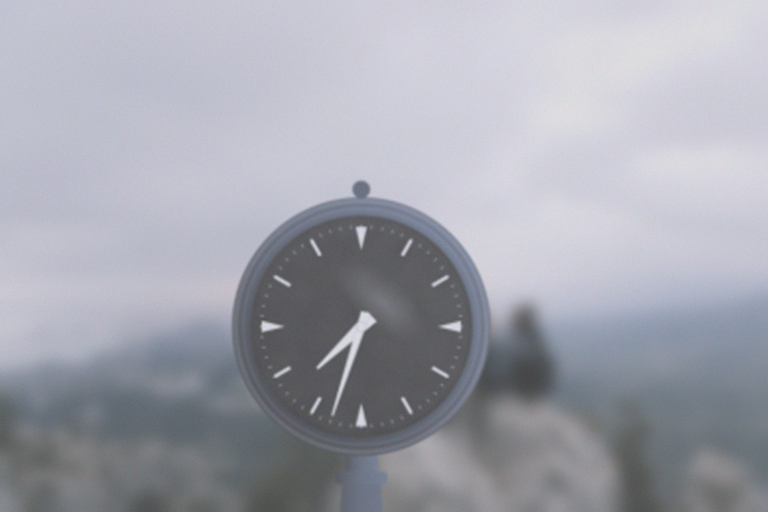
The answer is {"hour": 7, "minute": 33}
